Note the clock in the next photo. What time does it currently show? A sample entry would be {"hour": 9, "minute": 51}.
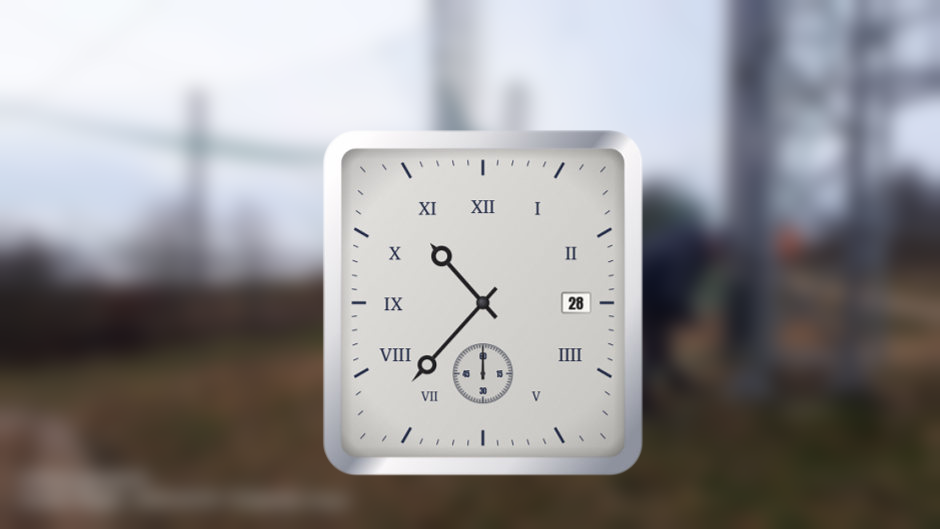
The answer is {"hour": 10, "minute": 37}
